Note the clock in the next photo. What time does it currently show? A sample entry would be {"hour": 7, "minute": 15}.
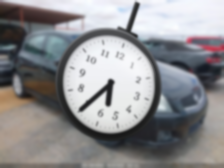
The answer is {"hour": 5, "minute": 35}
